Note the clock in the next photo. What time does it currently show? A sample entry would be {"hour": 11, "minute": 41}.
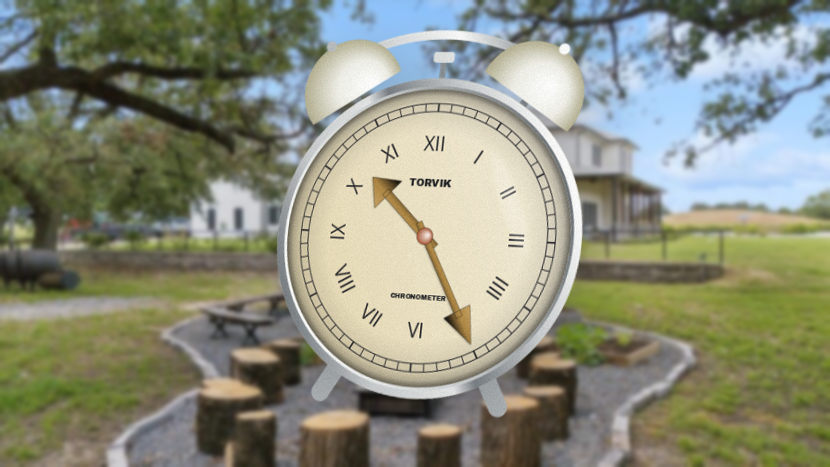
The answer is {"hour": 10, "minute": 25}
